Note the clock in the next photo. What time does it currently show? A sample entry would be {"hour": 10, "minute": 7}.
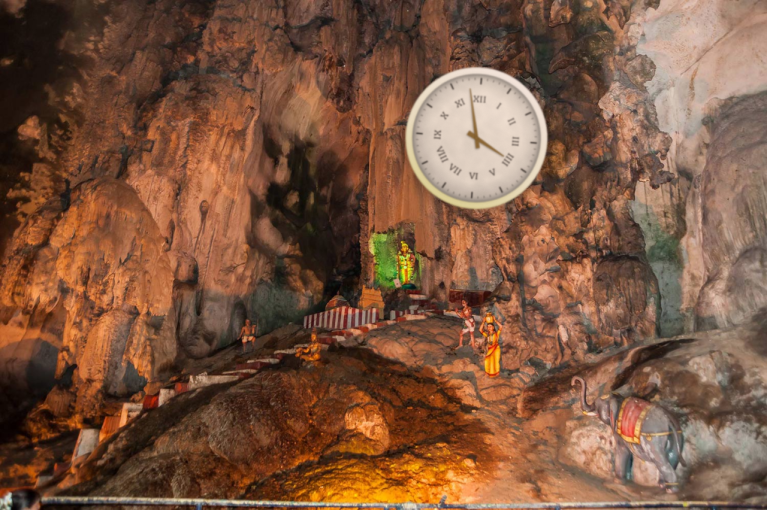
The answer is {"hour": 3, "minute": 58}
